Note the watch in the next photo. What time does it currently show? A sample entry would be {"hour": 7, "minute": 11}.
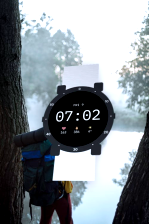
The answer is {"hour": 7, "minute": 2}
